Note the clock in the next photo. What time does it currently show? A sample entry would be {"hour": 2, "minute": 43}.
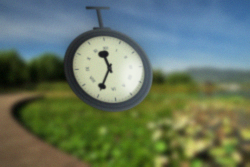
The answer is {"hour": 11, "minute": 35}
